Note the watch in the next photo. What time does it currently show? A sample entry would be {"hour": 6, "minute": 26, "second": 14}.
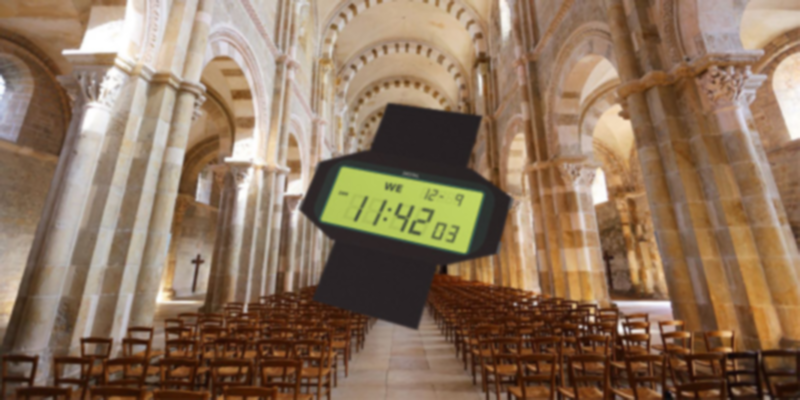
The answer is {"hour": 11, "minute": 42, "second": 3}
